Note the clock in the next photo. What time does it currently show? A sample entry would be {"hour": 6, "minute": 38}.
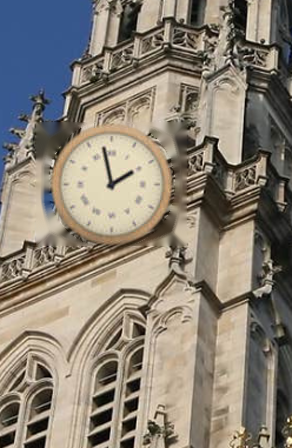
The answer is {"hour": 1, "minute": 58}
